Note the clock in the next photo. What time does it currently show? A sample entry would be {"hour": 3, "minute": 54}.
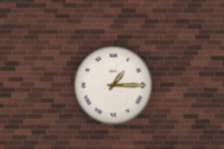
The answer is {"hour": 1, "minute": 15}
